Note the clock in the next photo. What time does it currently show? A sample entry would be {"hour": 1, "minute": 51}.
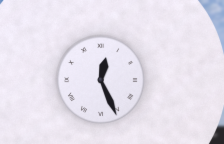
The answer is {"hour": 12, "minute": 26}
